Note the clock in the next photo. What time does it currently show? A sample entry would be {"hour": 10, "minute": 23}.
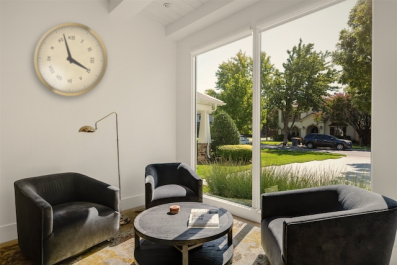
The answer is {"hour": 3, "minute": 57}
